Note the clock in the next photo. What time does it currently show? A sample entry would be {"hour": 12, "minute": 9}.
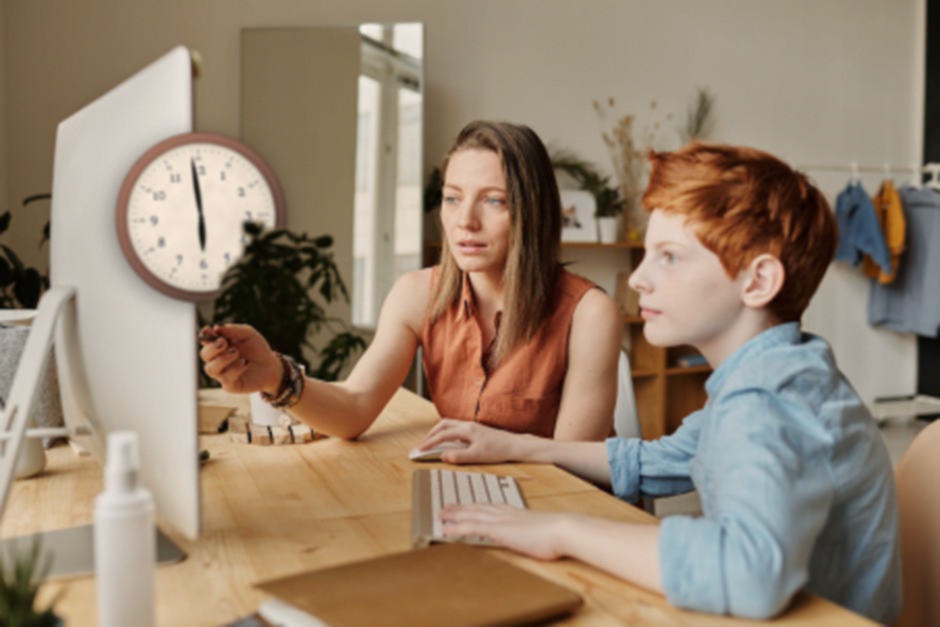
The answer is {"hour": 5, "minute": 59}
